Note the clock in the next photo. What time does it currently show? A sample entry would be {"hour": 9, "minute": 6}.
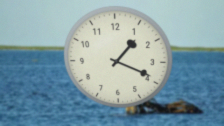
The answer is {"hour": 1, "minute": 19}
